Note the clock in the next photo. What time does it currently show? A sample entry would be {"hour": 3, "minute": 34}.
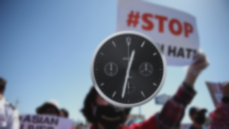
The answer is {"hour": 12, "minute": 32}
